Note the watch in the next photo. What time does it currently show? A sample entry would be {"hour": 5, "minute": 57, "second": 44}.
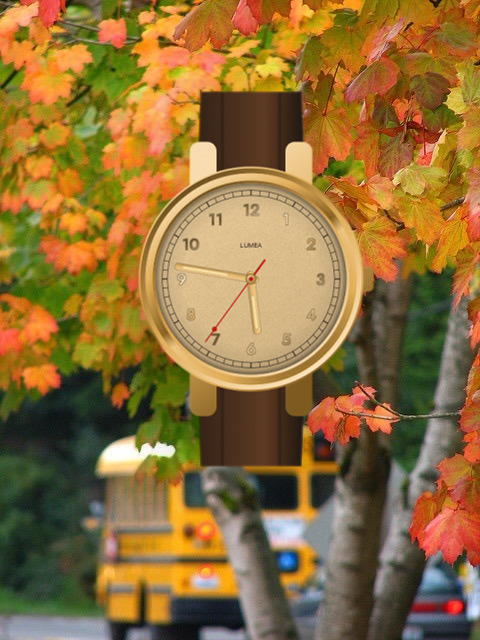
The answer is {"hour": 5, "minute": 46, "second": 36}
